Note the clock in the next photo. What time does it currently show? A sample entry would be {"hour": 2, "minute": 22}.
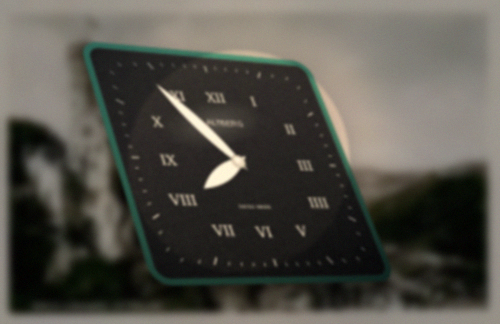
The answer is {"hour": 7, "minute": 54}
